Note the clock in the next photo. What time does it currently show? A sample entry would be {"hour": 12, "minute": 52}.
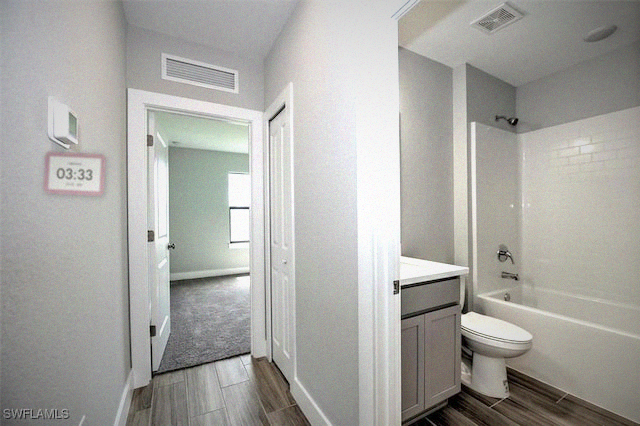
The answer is {"hour": 3, "minute": 33}
